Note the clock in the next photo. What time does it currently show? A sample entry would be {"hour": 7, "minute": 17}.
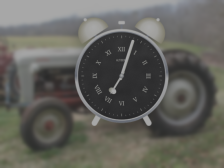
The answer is {"hour": 7, "minute": 3}
